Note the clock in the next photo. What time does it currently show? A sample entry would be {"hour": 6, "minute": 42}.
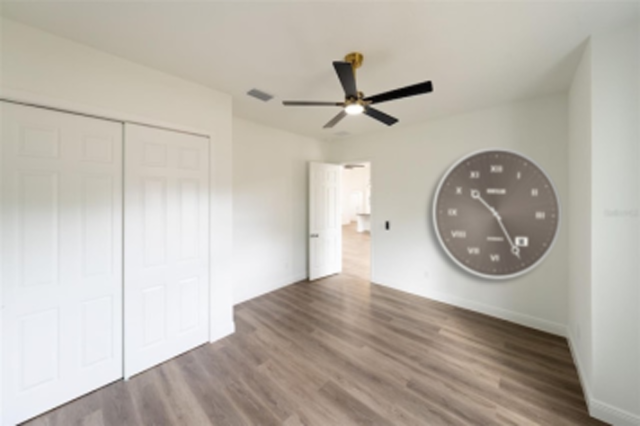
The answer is {"hour": 10, "minute": 25}
